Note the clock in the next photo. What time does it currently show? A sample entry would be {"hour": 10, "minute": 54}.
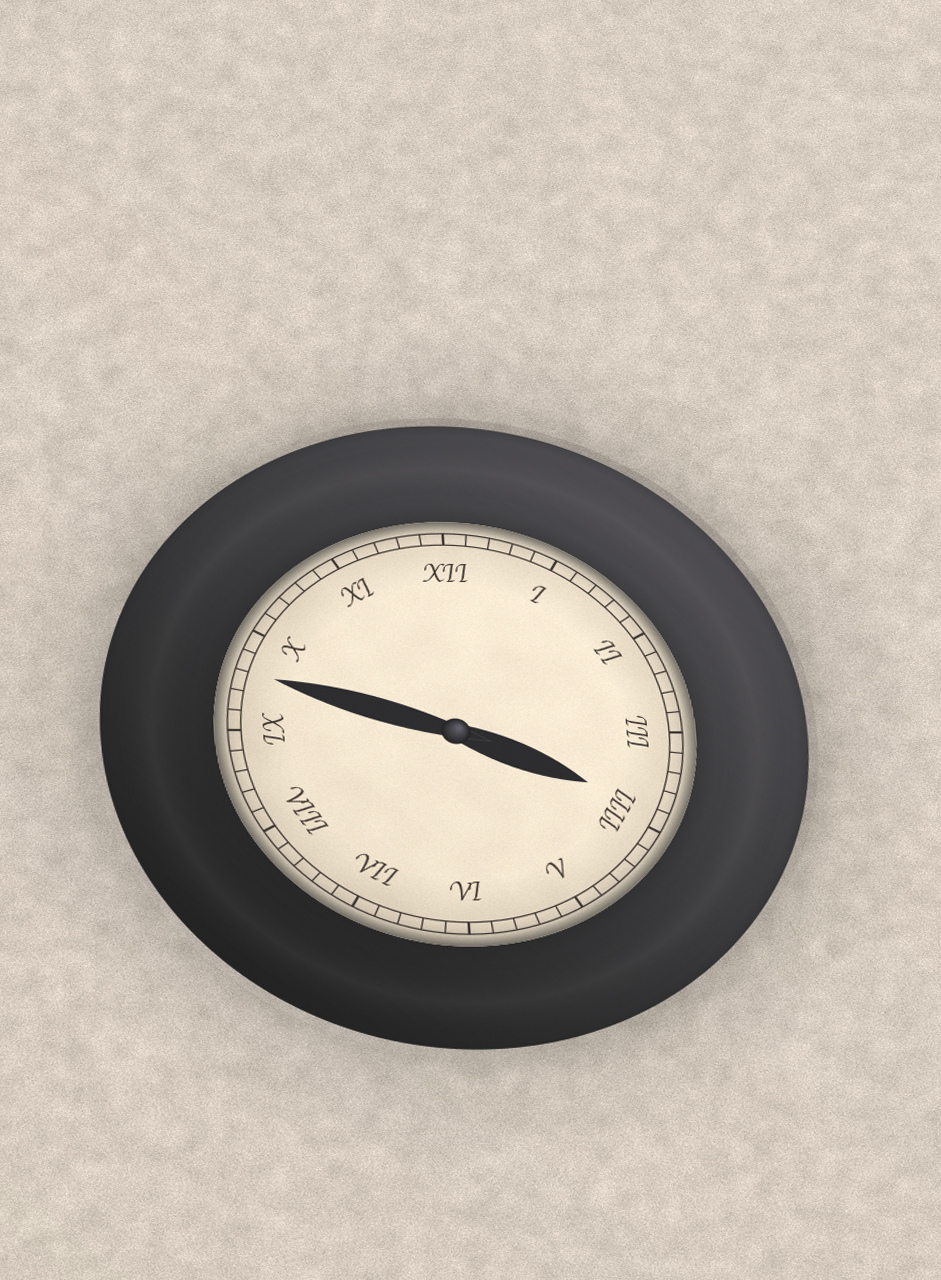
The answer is {"hour": 3, "minute": 48}
